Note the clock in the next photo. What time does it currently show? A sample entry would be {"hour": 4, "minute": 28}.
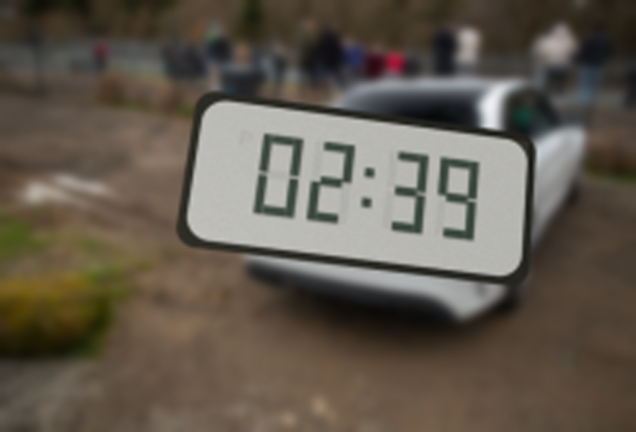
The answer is {"hour": 2, "minute": 39}
